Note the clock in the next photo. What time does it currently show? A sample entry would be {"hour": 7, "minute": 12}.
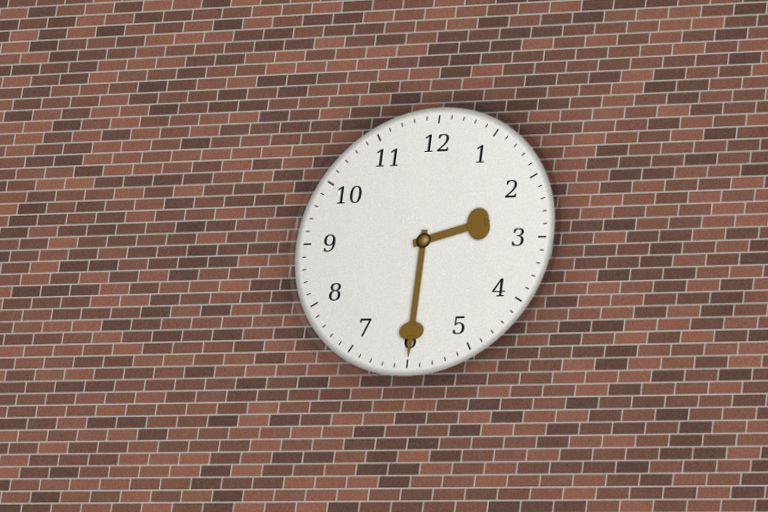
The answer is {"hour": 2, "minute": 30}
